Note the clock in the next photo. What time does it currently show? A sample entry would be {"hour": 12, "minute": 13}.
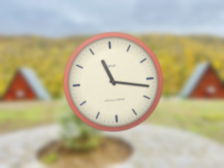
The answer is {"hour": 11, "minute": 17}
